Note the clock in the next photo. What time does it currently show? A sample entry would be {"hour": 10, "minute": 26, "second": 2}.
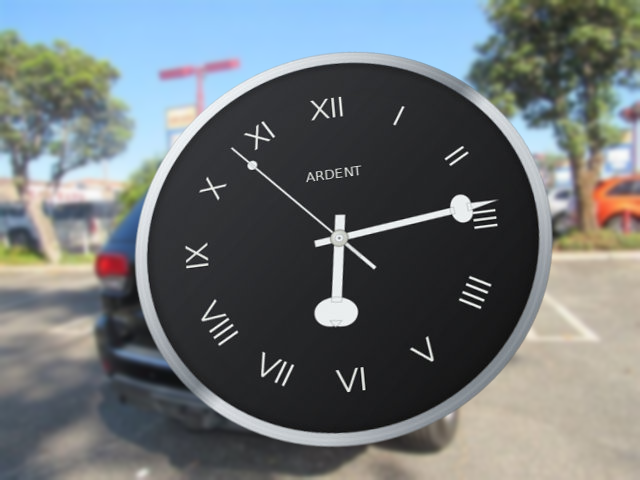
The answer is {"hour": 6, "minute": 13, "second": 53}
